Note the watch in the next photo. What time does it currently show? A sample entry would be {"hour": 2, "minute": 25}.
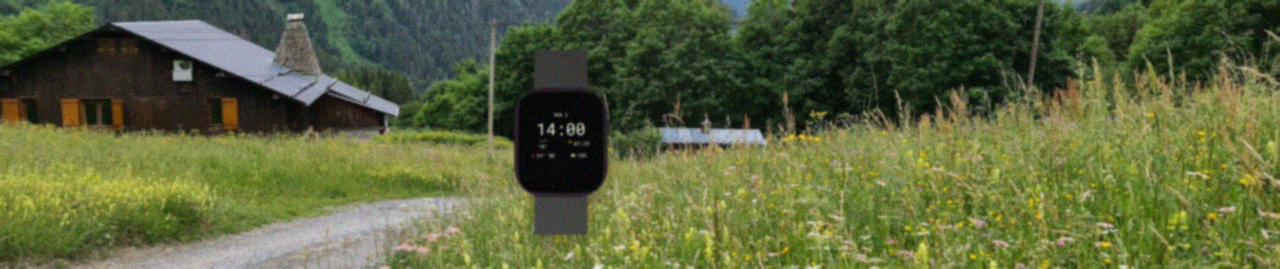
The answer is {"hour": 14, "minute": 0}
